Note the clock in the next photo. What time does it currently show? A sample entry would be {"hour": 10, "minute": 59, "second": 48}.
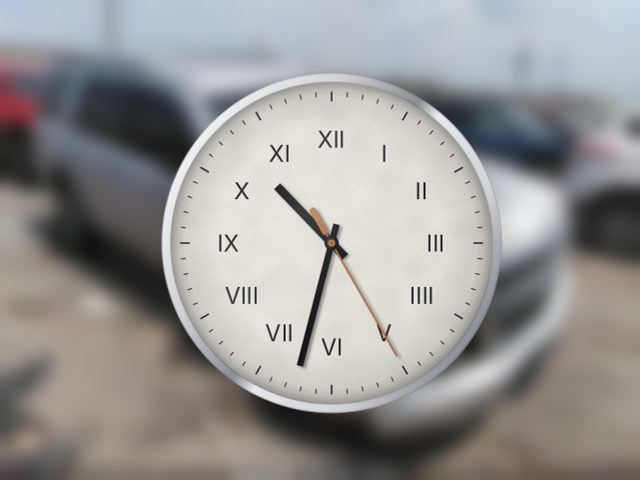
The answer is {"hour": 10, "minute": 32, "second": 25}
